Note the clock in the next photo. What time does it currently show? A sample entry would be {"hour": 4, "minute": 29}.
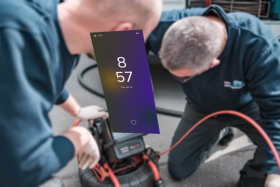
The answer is {"hour": 8, "minute": 57}
